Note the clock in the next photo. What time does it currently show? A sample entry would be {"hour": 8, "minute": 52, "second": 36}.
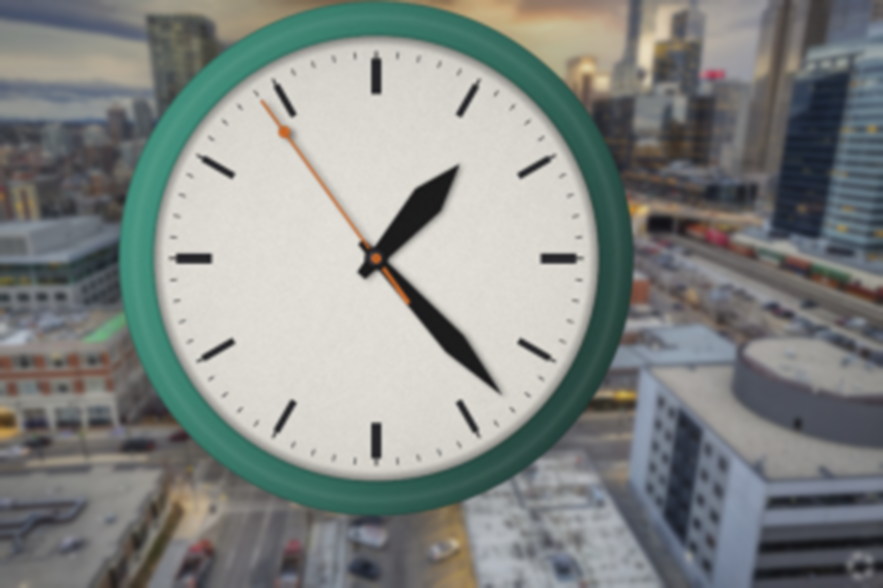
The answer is {"hour": 1, "minute": 22, "second": 54}
